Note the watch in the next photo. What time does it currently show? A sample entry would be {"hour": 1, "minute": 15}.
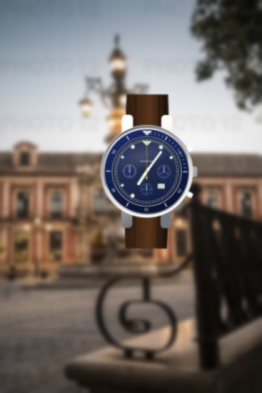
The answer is {"hour": 7, "minute": 6}
